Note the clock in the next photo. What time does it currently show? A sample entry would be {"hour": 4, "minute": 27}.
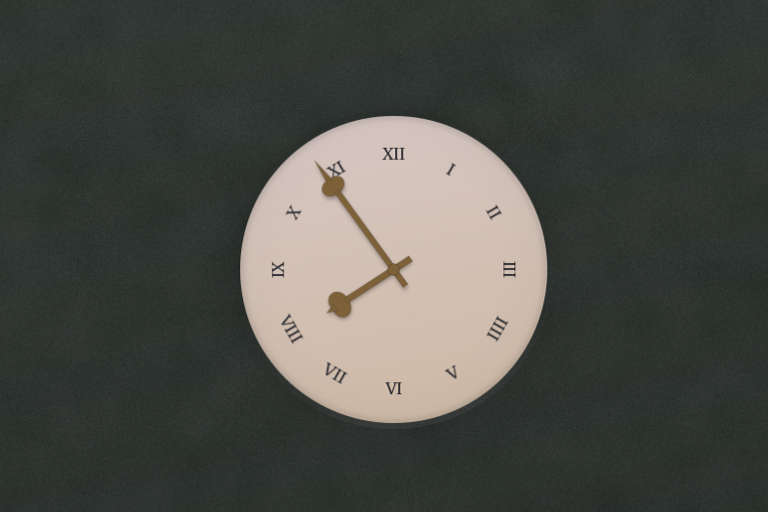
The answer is {"hour": 7, "minute": 54}
